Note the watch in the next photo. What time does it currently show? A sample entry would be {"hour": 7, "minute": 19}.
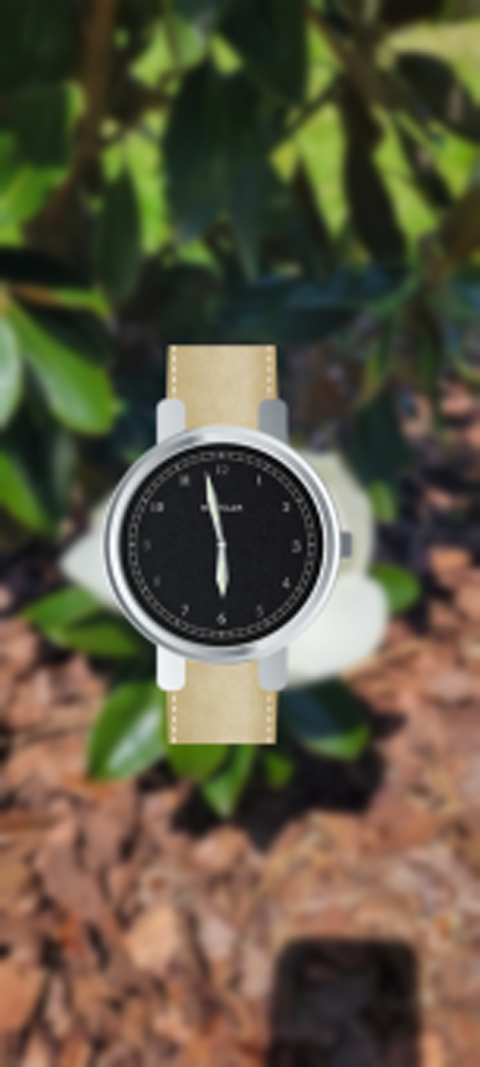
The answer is {"hour": 5, "minute": 58}
